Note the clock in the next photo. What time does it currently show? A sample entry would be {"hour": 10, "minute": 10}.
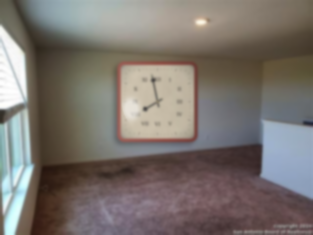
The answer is {"hour": 7, "minute": 58}
